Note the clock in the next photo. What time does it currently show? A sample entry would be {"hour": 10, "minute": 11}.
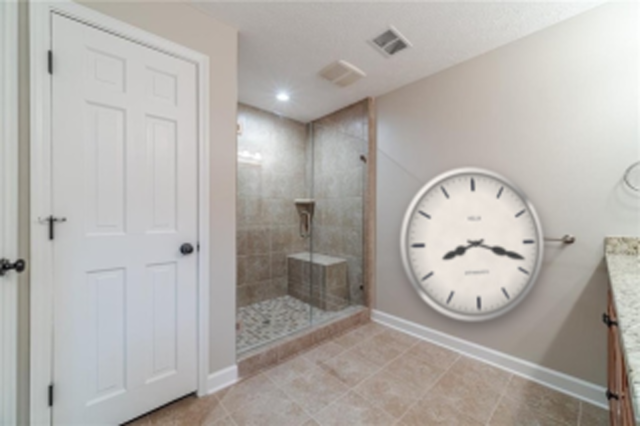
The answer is {"hour": 8, "minute": 18}
